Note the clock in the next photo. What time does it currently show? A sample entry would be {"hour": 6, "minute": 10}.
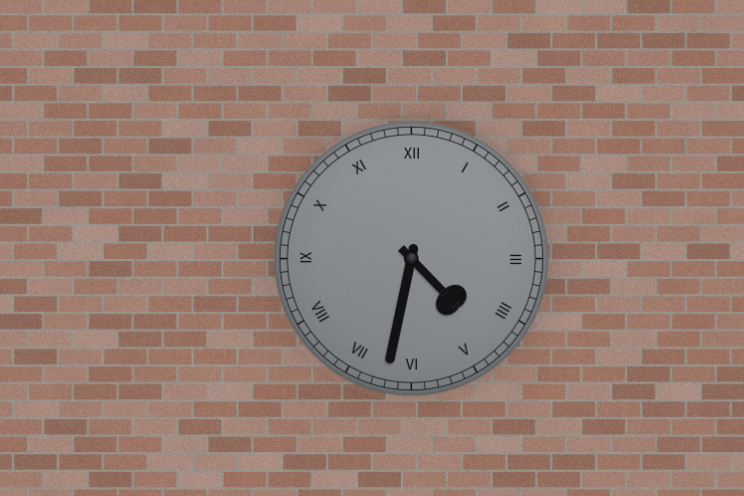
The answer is {"hour": 4, "minute": 32}
